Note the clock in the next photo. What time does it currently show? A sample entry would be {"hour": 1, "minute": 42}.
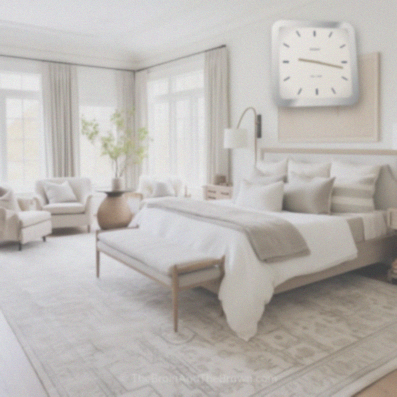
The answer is {"hour": 9, "minute": 17}
